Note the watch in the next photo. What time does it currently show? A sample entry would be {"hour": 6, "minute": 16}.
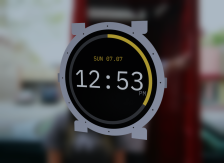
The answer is {"hour": 12, "minute": 53}
